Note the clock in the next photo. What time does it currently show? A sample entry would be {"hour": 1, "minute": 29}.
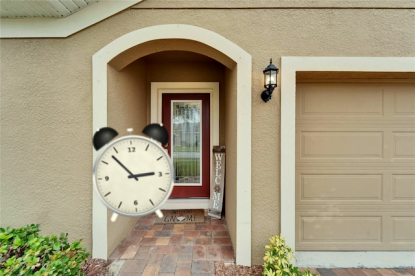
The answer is {"hour": 2, "minute": 53}
